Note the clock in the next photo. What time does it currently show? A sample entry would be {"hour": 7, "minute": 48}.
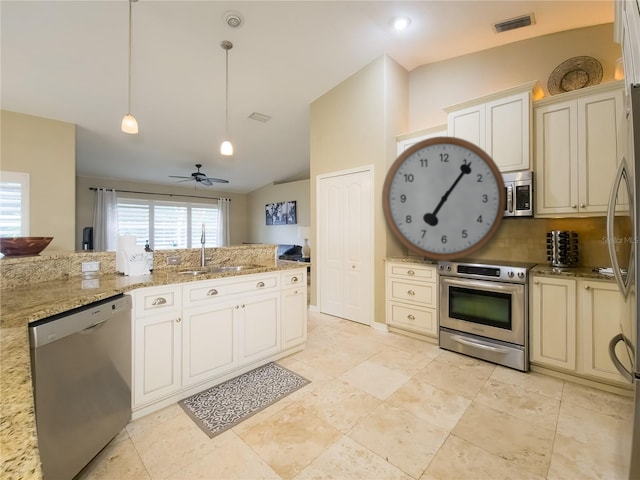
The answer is {"hour": 7, "minute": 6}
